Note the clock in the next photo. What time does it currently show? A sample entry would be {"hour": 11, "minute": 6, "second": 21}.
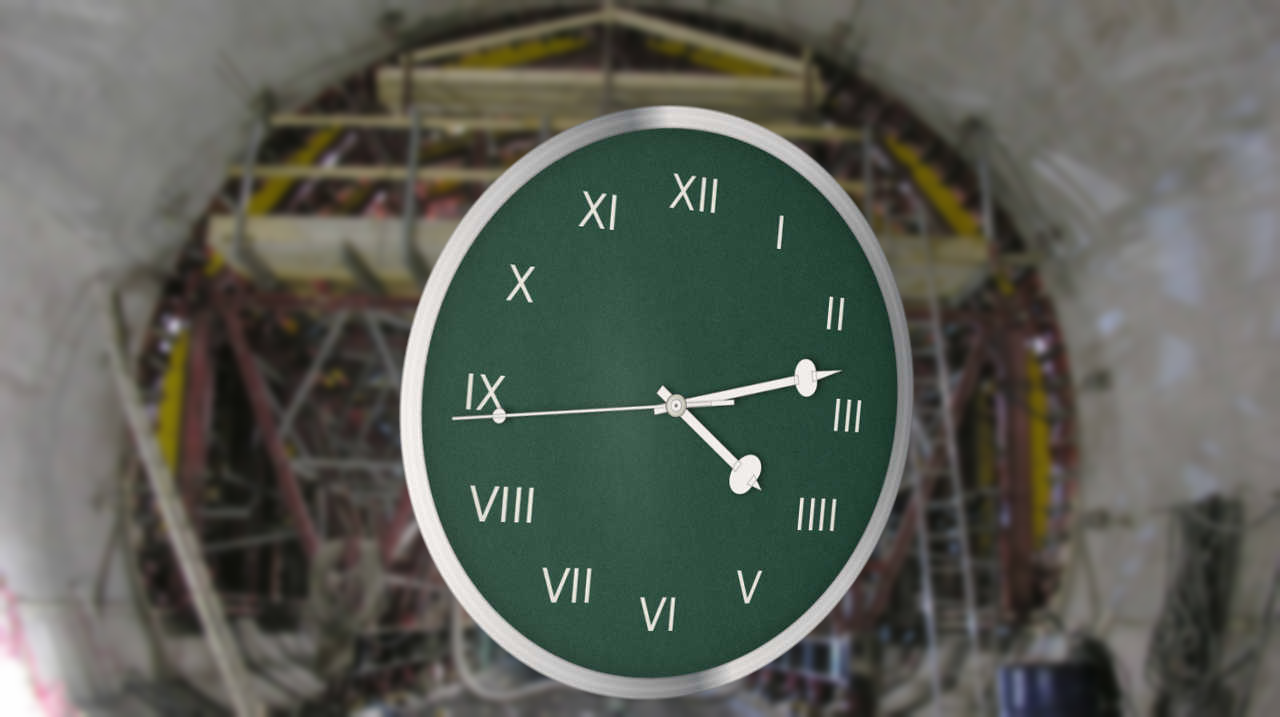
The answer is {"hour": 4, "minute": 12, "second": 44}
